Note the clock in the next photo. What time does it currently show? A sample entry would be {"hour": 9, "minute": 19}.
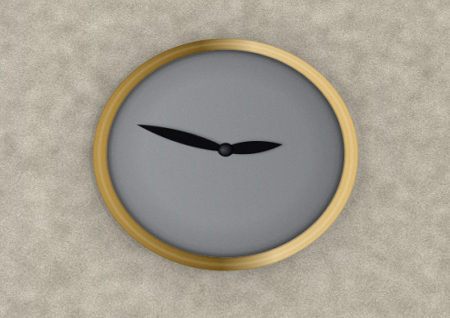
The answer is {"hour": 2, "minute": 48}
